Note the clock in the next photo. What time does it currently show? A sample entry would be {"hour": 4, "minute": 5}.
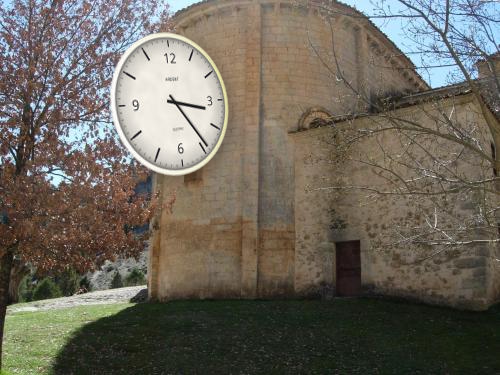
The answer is {"hour": 3, "minute": 24}
